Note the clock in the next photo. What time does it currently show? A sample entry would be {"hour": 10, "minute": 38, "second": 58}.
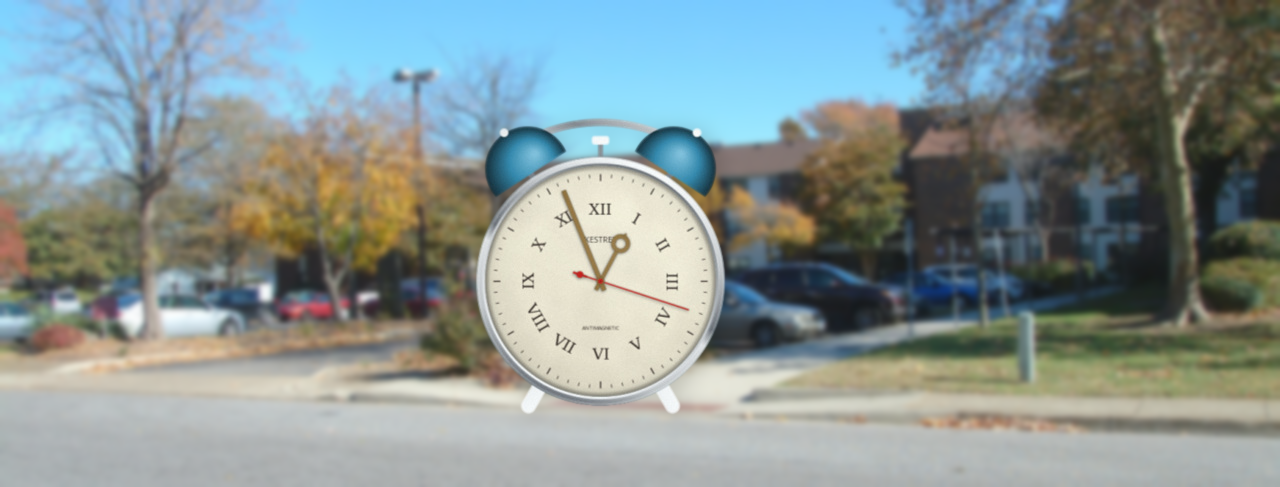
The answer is {"hour": 12, "minute": 56, "second": 18}
